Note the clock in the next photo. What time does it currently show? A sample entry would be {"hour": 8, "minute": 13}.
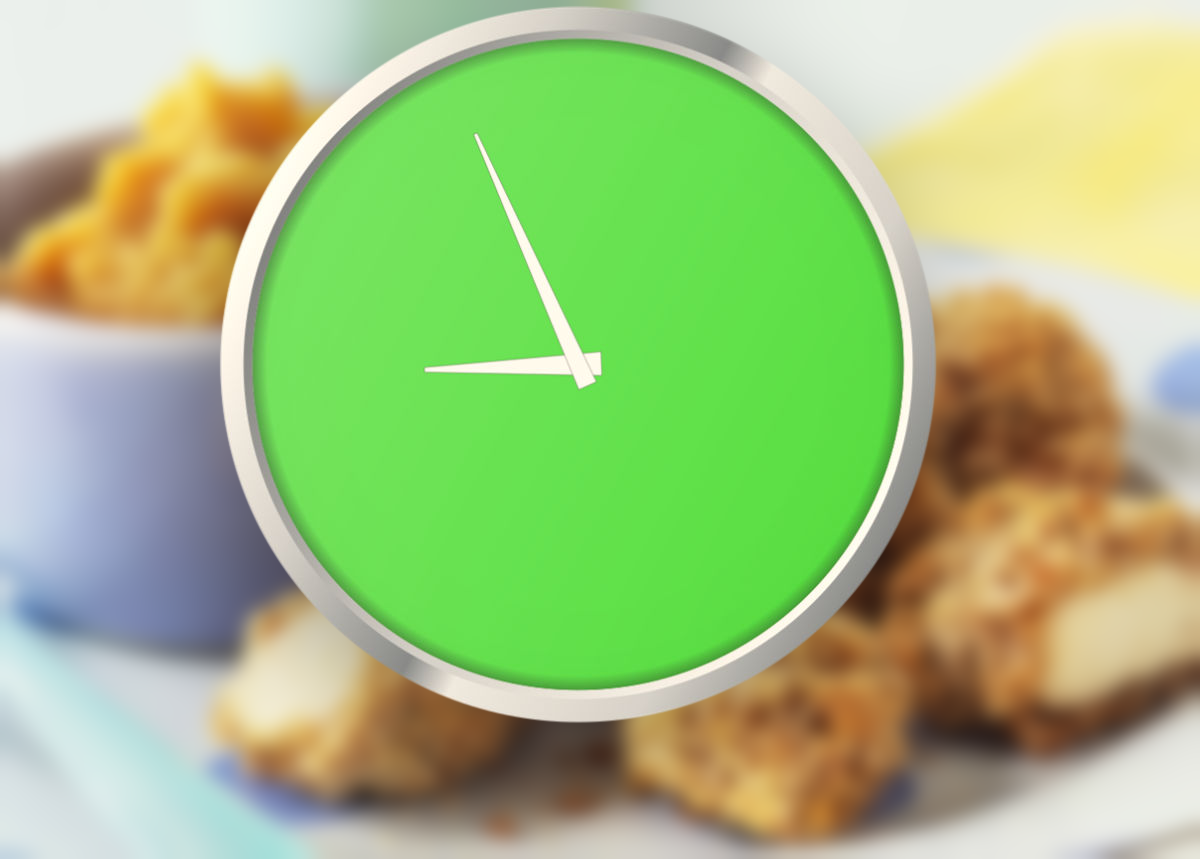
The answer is {"hour": 8, "minute": 56}
